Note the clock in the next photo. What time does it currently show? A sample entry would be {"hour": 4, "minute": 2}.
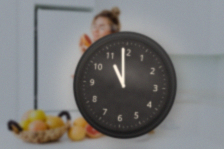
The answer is {"hour": 10, "minute": 59}
